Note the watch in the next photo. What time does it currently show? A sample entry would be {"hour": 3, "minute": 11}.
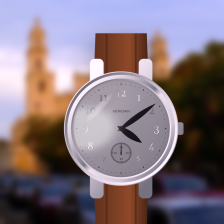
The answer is {"hour": 4, "minute": 9}
